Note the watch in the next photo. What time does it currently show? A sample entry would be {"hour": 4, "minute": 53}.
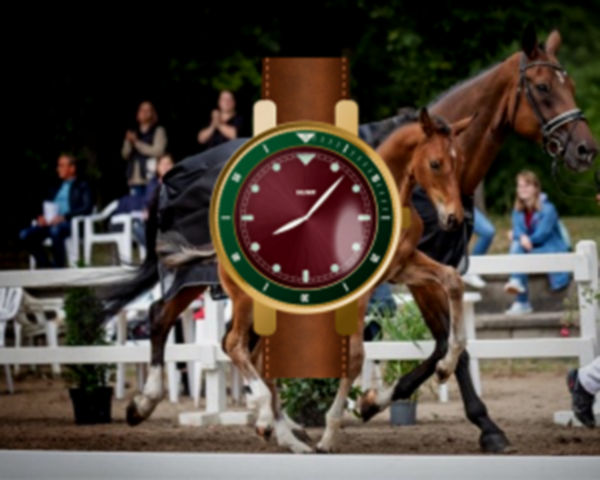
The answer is {"hour": 8, "minute": 7}
